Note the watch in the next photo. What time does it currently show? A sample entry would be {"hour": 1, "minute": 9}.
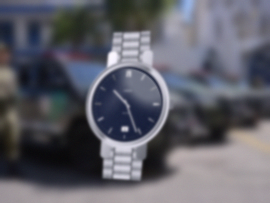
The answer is {"hour": 10, "minute": 26}
